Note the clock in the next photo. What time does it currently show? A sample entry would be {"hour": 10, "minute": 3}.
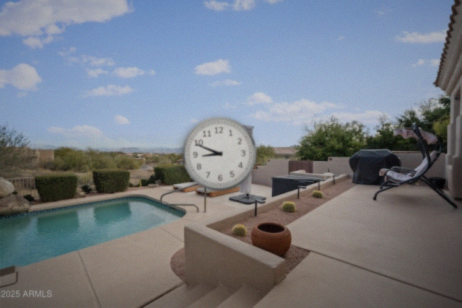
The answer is {"hour": 8, "minute": 49}
